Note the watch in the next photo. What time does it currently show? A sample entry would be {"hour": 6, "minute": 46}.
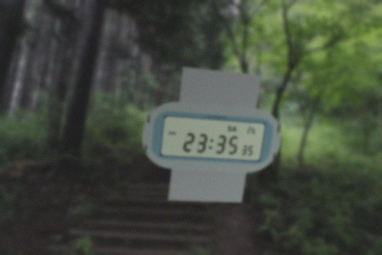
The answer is {"hour": 23, "minute": 35}
